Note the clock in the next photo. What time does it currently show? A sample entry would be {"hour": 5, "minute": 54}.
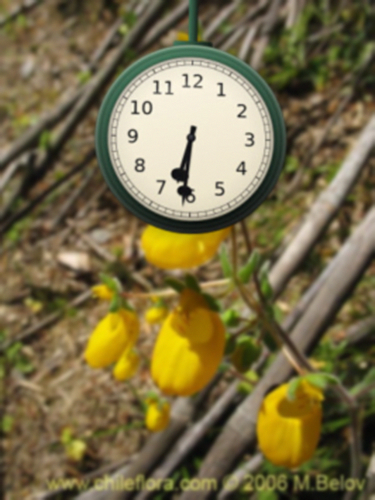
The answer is {"hour": 6, "minute": 31}
